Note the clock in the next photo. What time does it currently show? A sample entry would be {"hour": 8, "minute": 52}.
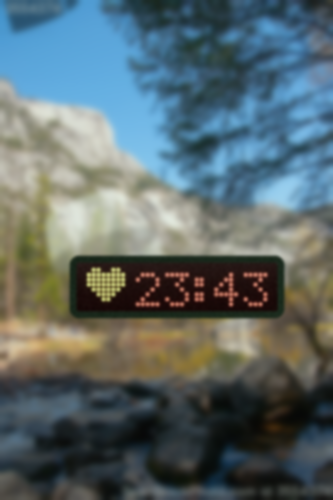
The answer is {"hour": 23, "minute": 43}
